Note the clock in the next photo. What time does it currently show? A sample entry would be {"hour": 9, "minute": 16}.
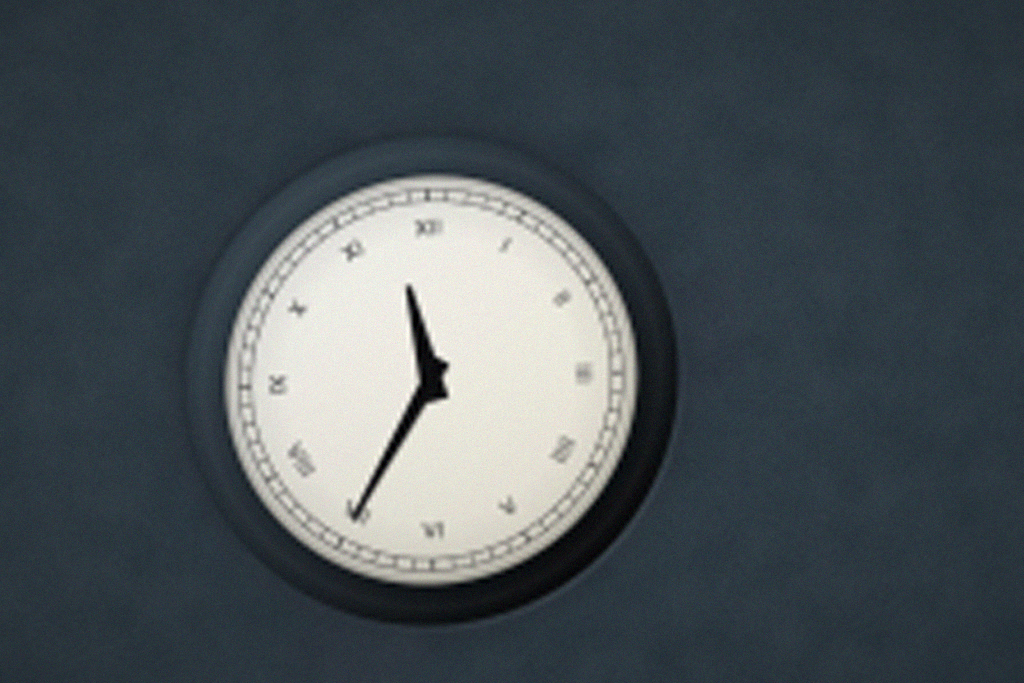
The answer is {"hour": 11, "minute": 35}
